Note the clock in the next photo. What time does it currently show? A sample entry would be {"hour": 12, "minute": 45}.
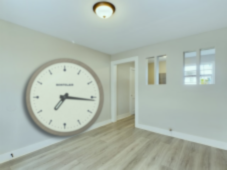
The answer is {"hour": 7, "minute": 16}
